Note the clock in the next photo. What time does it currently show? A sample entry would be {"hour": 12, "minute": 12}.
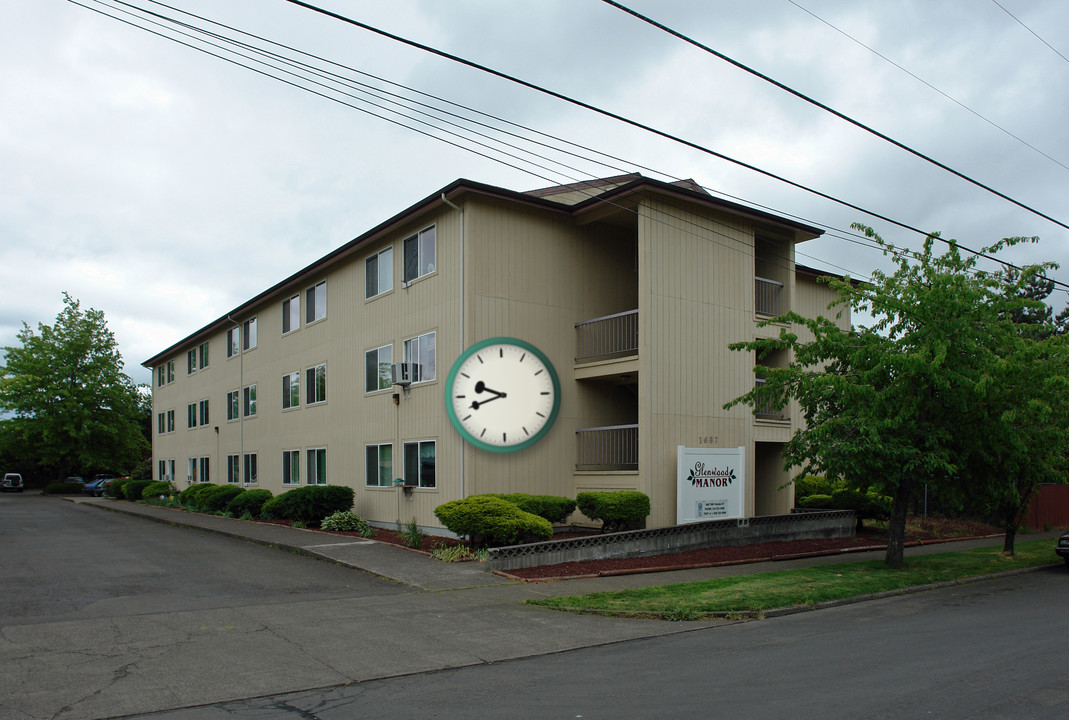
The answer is {"hour": 9, "minute": 42}
